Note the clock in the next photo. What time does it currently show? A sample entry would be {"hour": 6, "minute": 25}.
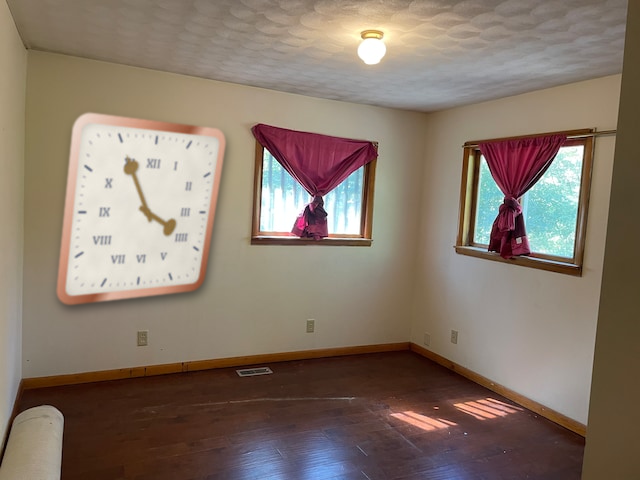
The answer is {"hour": 3, "minute": 55}
